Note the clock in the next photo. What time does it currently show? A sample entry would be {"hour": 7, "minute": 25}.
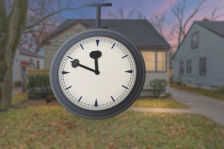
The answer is {"hour": 11, "minute": 49}
